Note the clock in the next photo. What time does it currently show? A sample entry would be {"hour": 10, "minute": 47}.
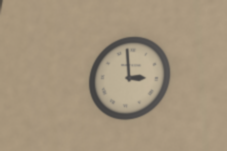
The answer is {"hour": 2, "minute": 58}
